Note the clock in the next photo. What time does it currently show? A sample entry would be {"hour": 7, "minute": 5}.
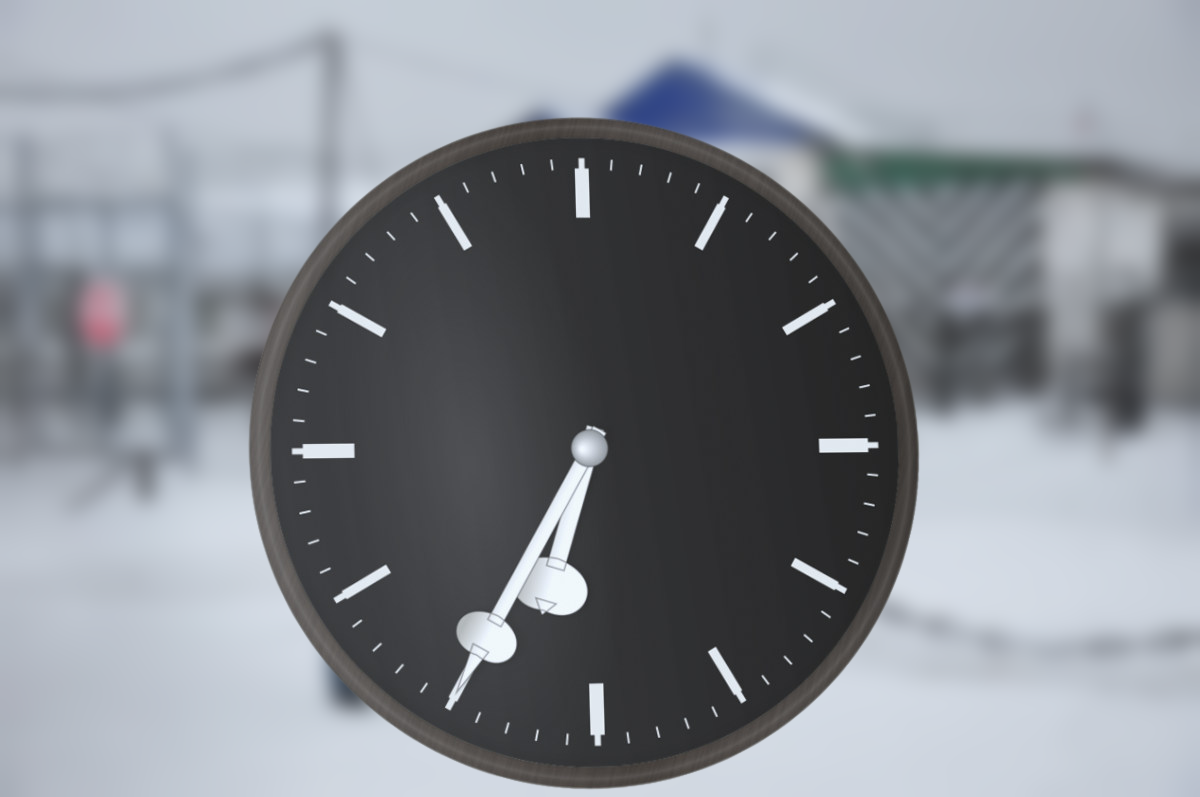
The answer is {"hour": 6, "minute": 35}
